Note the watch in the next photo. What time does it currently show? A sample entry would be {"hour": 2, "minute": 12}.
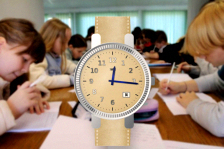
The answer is {"hour": 12, "minute": 16}
